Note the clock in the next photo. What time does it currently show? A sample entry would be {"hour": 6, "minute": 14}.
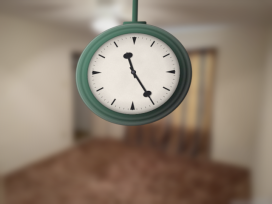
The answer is {"hour": 11, "minute": 25}
